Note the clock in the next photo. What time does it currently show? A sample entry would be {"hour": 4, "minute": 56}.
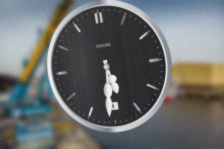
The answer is {"hour": 5, "minute": 31}
